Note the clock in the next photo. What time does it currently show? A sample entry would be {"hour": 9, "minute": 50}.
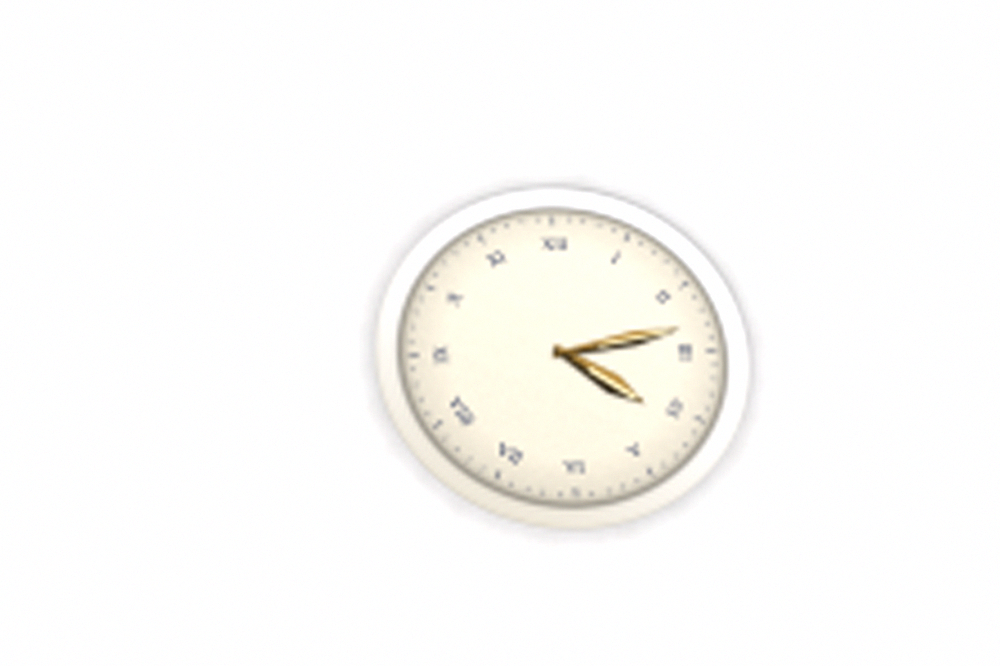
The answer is {"hour": 4, "minute": 13}
